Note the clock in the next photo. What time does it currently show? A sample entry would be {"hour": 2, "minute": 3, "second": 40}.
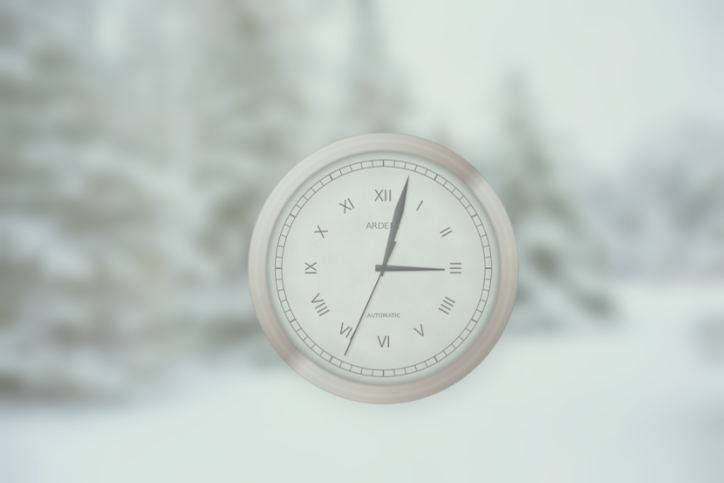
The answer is {"hour": 3, "minute": 2, "second": 34}
